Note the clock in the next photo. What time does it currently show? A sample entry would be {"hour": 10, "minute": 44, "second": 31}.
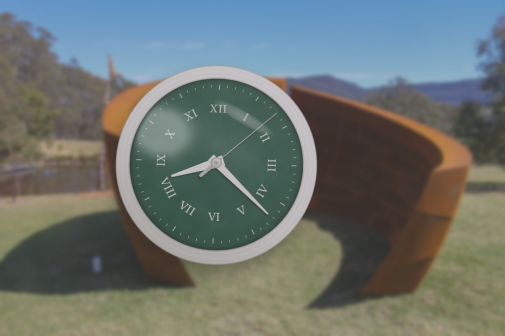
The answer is {"hour": 8, "minute": 22, "second": 8}
